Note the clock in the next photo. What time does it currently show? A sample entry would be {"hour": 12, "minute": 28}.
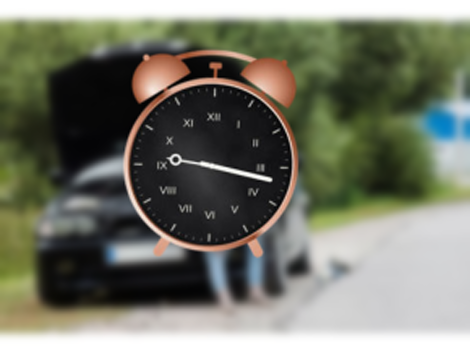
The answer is {"hour": 9, "minute": 17}
